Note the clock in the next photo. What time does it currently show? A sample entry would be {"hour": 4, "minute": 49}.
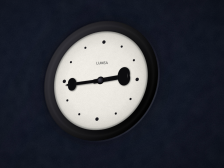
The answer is {"hour": 2, "minute": 44}
